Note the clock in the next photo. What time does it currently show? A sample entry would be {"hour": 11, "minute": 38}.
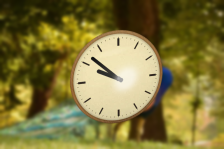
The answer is {"hour": 9, "minute": 52}
